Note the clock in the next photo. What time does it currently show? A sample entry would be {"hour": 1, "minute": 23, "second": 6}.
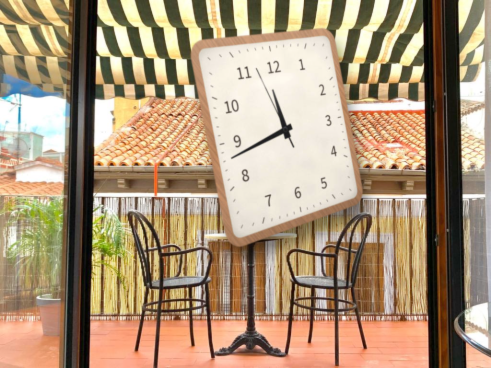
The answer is {"hour": 11, "minute": 42, "second": 57}
